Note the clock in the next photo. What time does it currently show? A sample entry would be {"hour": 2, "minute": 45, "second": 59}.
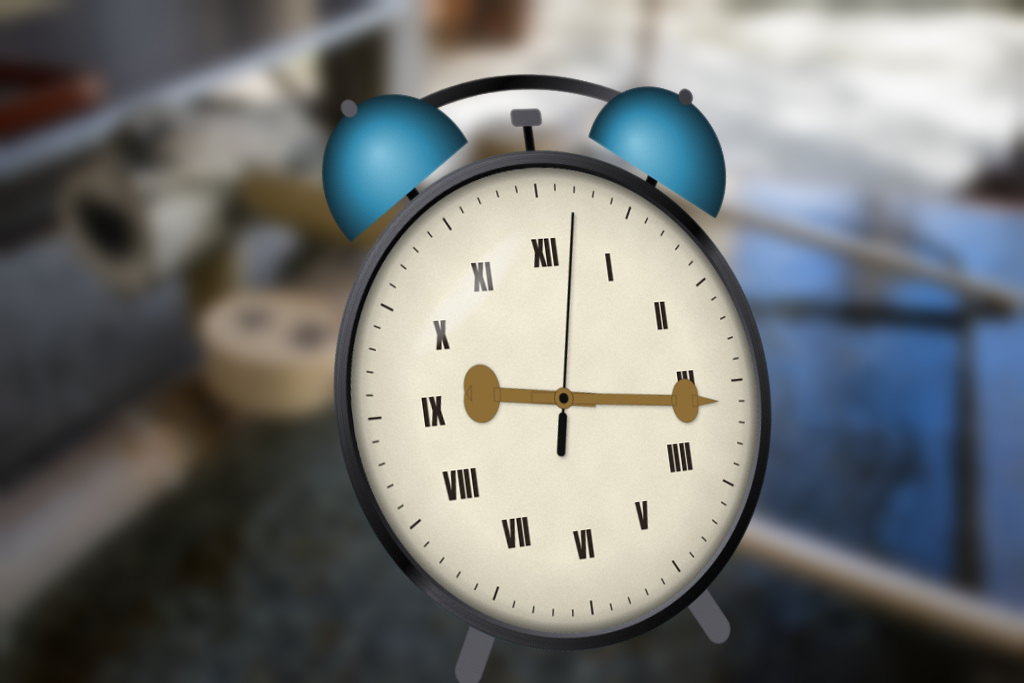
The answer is {"hour": 9, "minute": 16, "second": 2}
